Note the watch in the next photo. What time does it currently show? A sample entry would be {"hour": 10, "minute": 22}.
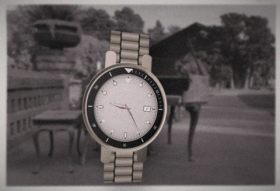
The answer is {"hour": 9, "minute": 25}
